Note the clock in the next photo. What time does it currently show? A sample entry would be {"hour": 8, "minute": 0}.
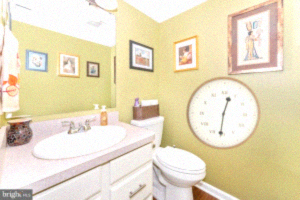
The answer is {"hour": 12, "minute": 31}
